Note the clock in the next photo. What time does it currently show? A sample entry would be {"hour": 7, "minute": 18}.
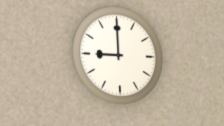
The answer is {"hour": 9, "minute": 0}
